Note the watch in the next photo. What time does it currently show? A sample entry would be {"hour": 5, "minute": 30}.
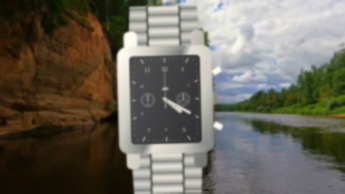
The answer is {"hour": 4, "minute": 20}
